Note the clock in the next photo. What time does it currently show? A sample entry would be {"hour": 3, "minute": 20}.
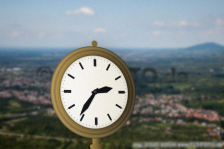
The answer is {"hour": 2, "minute": 36}
